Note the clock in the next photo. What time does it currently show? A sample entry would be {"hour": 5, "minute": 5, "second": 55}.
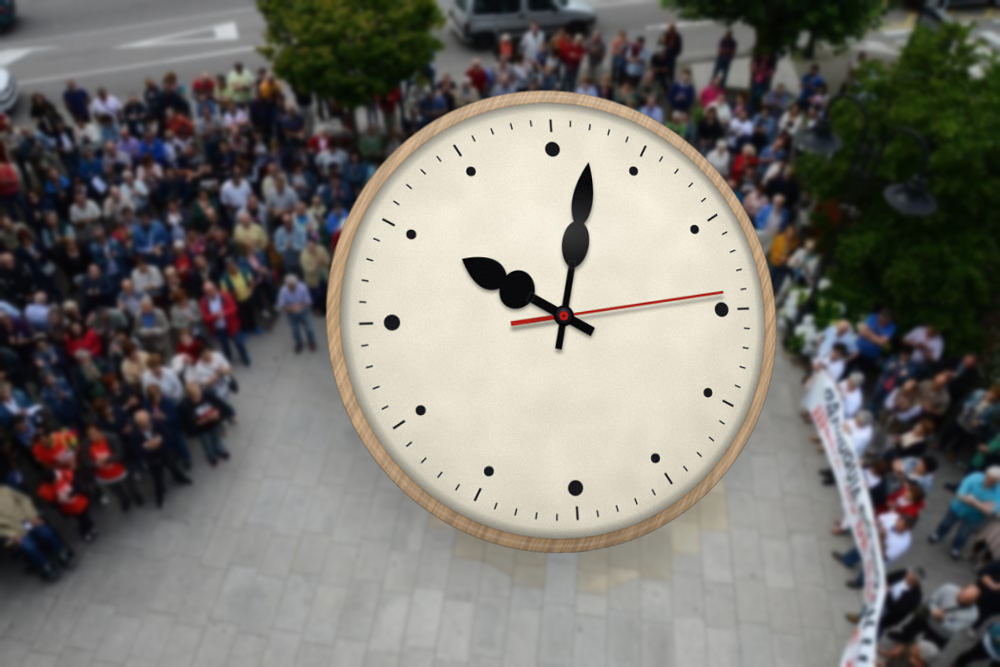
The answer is {"hour": 10, "minute": 2, "second": 14}
